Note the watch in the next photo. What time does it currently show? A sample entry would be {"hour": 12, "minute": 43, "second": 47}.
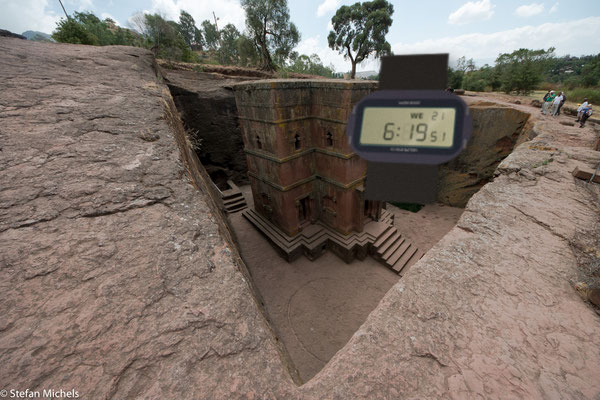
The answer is {"hour": 6, "minute": 19, "second": 51}
